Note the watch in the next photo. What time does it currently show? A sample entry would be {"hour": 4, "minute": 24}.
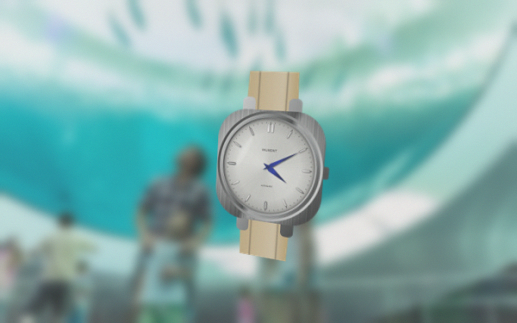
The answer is {"hour": 4, "minute": 10}
